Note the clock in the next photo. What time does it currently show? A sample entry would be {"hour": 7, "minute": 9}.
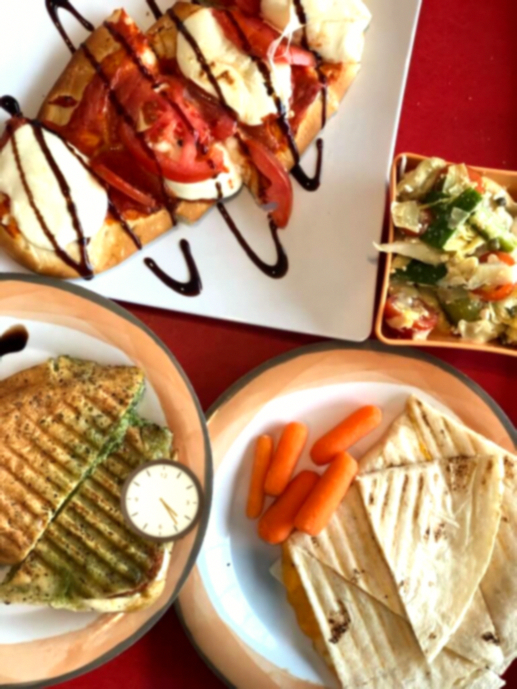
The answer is {"hour": 4, "minute": 24}
